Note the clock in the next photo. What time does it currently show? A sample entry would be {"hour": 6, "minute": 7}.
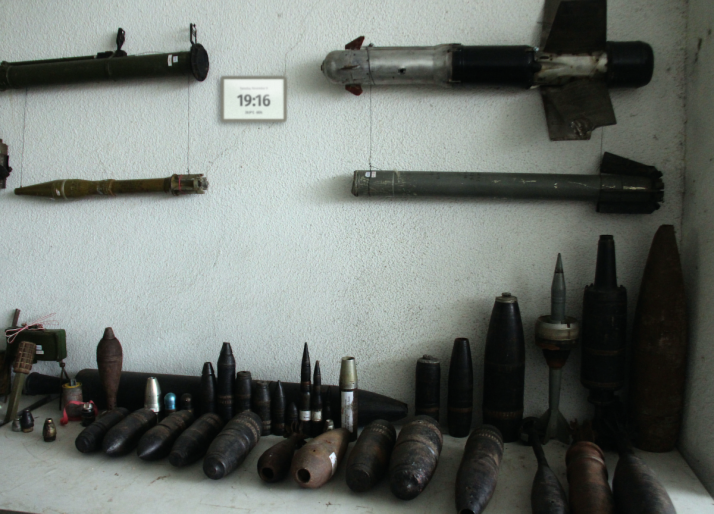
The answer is {"hour": 19, "minute": 16}
